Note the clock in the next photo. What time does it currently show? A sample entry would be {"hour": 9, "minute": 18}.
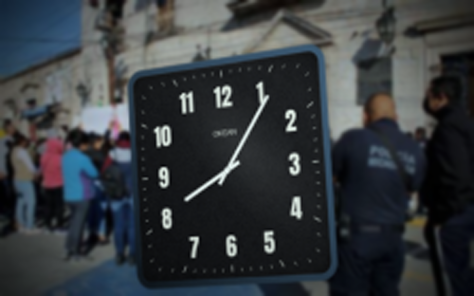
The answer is {"hour": 8, "minute": 6}
